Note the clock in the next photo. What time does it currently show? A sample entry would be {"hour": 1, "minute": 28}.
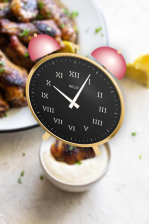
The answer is {"hour": 10, "minute": 4}
